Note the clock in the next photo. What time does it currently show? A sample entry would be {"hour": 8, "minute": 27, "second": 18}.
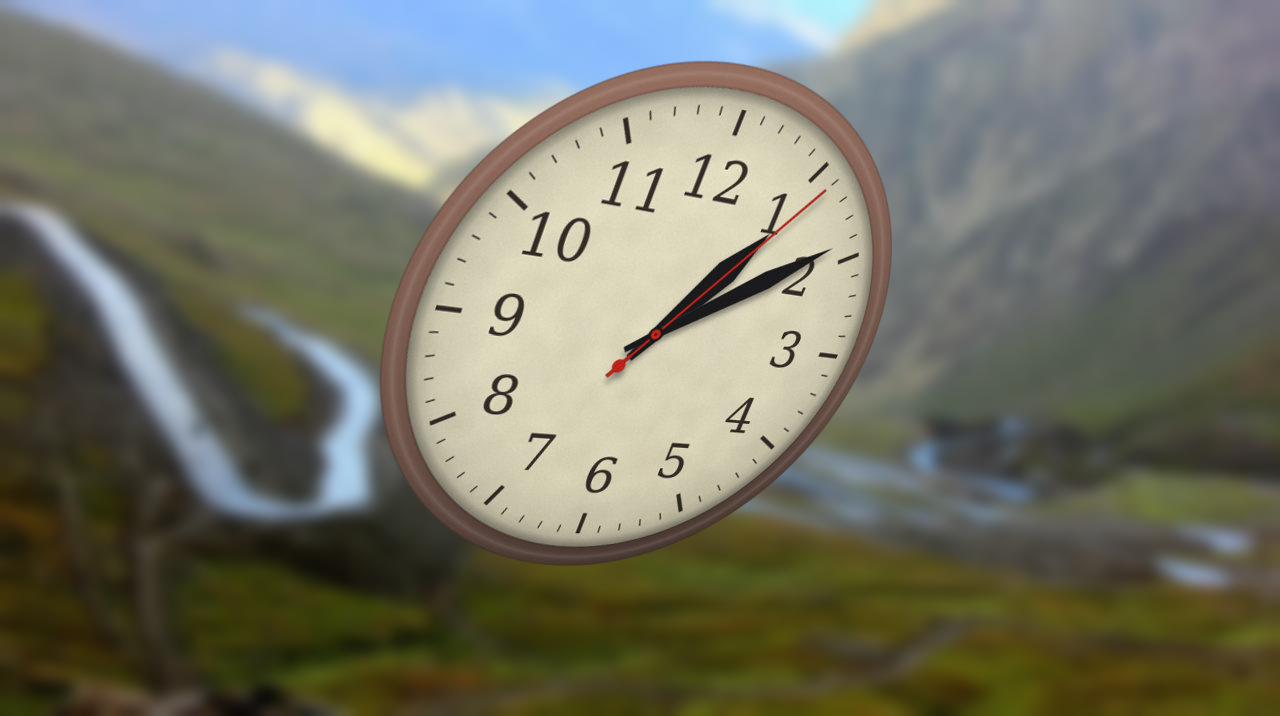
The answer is {"hour": 1, "minute": 9, "second": 6}
